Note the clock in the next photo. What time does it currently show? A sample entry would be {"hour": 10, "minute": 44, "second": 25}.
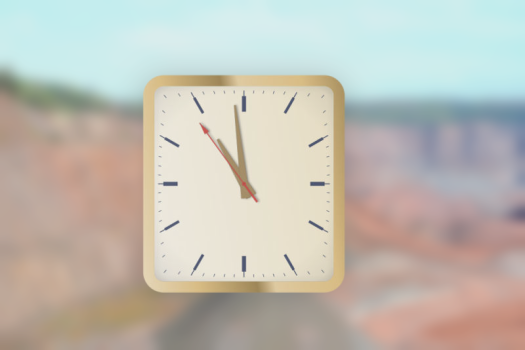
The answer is {"hour": 10, "minute": 58, "second": 54}
